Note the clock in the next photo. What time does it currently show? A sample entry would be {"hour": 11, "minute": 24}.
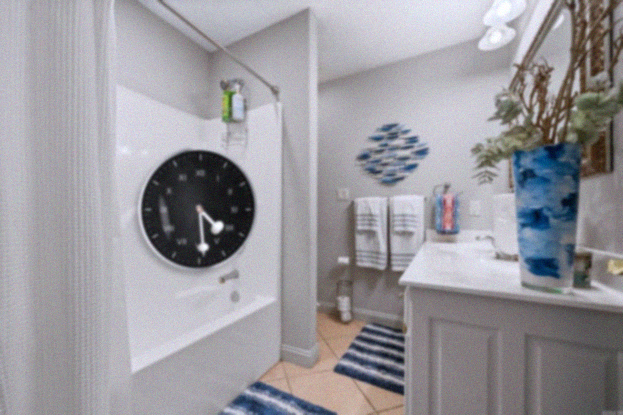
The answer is {"hour": 4, "minute": 29}
